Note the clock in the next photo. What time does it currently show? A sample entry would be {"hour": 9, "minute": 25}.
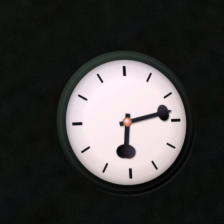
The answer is {"hour": 6, "minute": 13}
